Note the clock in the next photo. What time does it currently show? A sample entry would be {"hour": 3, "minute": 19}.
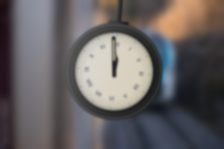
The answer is {"hour": 11, "minute": 59}
